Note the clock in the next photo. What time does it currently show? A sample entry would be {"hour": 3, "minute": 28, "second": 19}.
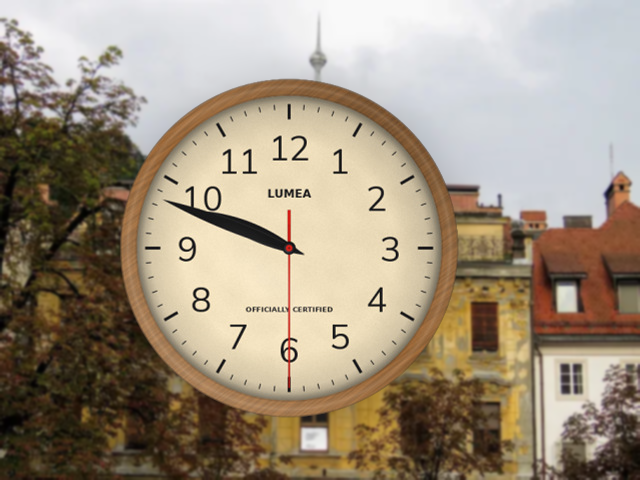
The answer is {"hour": 9, "minute": 48, "second": 30}
